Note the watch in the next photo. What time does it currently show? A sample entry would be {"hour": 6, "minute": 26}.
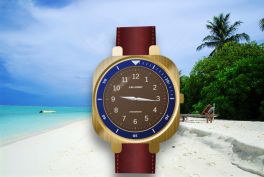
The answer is {"hour": 9, "minute": 16}
